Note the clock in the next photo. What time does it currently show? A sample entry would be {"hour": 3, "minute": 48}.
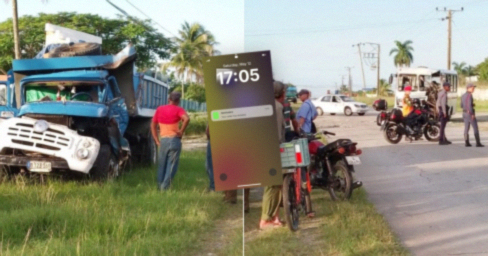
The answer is {"hour": 17, "minute": 5}
